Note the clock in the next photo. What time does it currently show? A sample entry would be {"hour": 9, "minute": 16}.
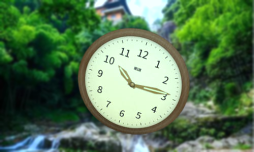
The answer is {"hour": 10, "minute": 14}
